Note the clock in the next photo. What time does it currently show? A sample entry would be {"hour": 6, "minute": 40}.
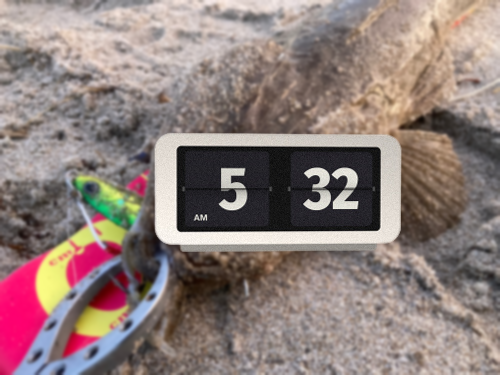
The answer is {"hour": 5, "minute": 32}
